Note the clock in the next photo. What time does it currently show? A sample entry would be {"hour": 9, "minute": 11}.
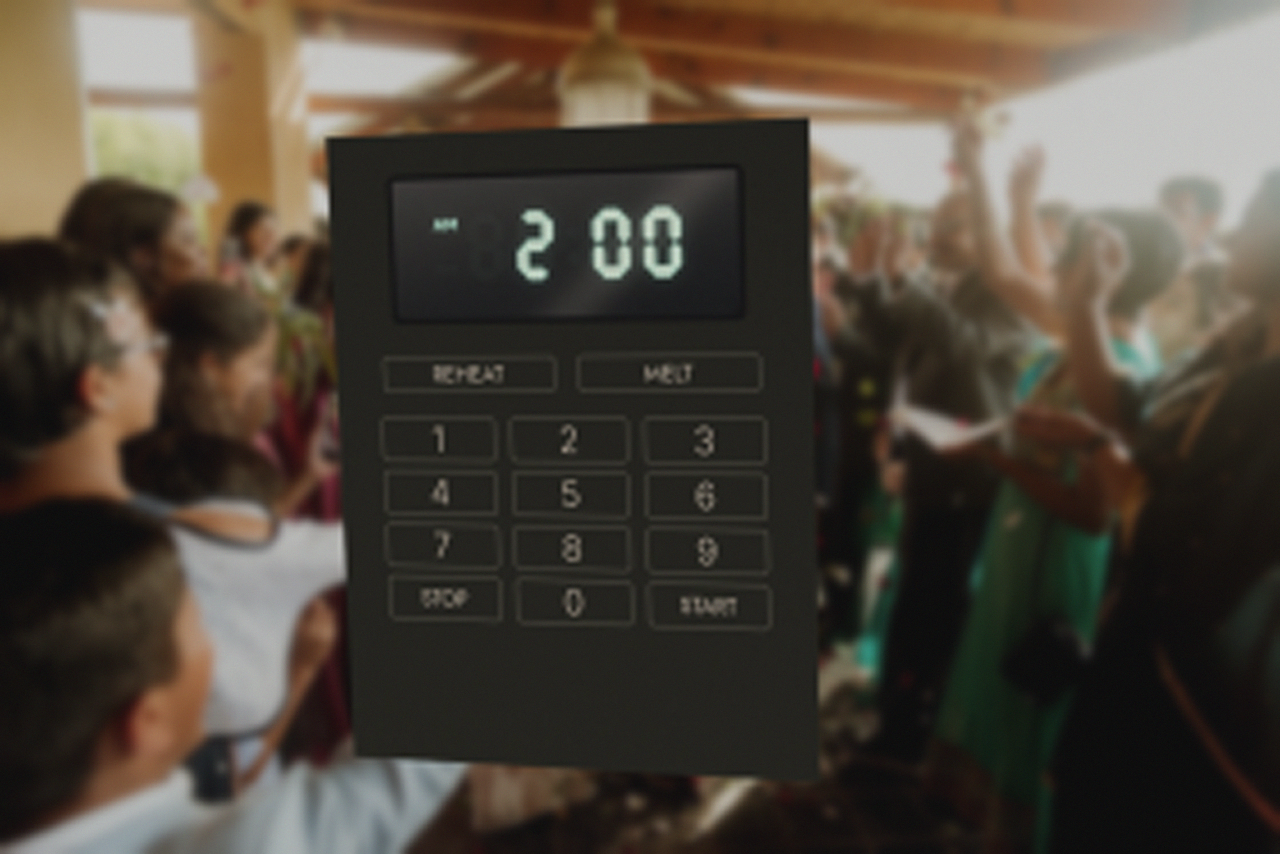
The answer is {"hour": 2, "minute": 0}
